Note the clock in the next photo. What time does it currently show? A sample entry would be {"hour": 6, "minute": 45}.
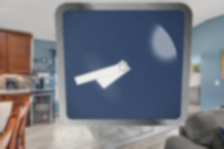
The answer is {"hour": 7, "minute": 42}
